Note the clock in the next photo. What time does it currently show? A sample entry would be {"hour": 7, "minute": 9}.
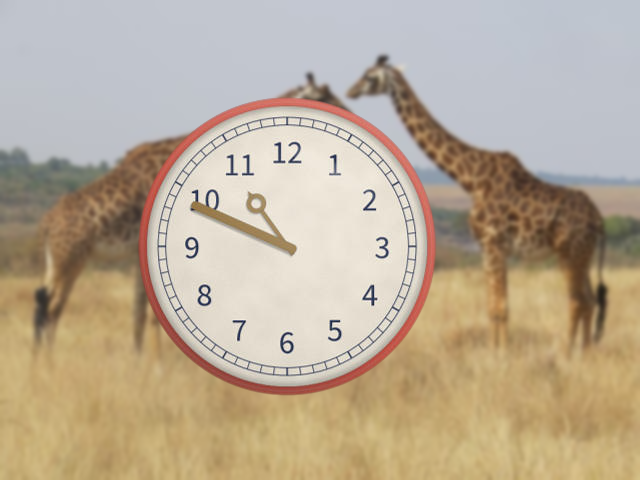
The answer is {"hour": 10, "minute": 49}
